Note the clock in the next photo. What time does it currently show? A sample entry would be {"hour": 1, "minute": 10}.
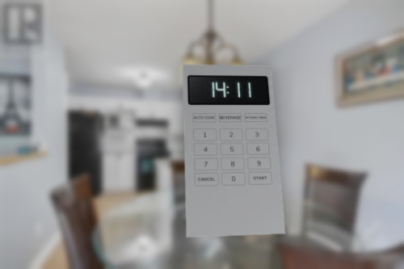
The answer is {"hour": 14, "minute": 11}
